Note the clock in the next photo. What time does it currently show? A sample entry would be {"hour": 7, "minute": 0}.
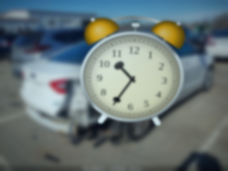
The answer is {"hour": 10, "minute": 35}
